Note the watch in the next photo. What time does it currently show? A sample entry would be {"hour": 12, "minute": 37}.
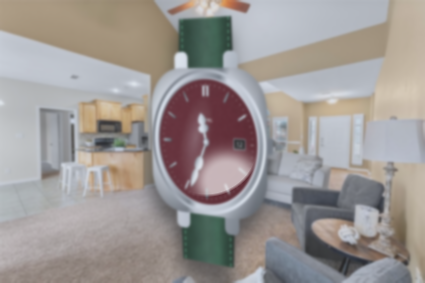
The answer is {"hour": 11, "minute": 34}
